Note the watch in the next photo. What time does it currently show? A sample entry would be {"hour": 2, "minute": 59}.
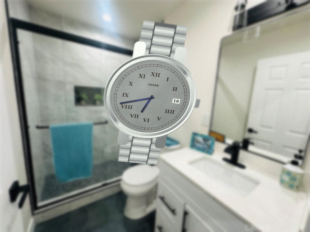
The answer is {"hour": 6, "minute": 42}
